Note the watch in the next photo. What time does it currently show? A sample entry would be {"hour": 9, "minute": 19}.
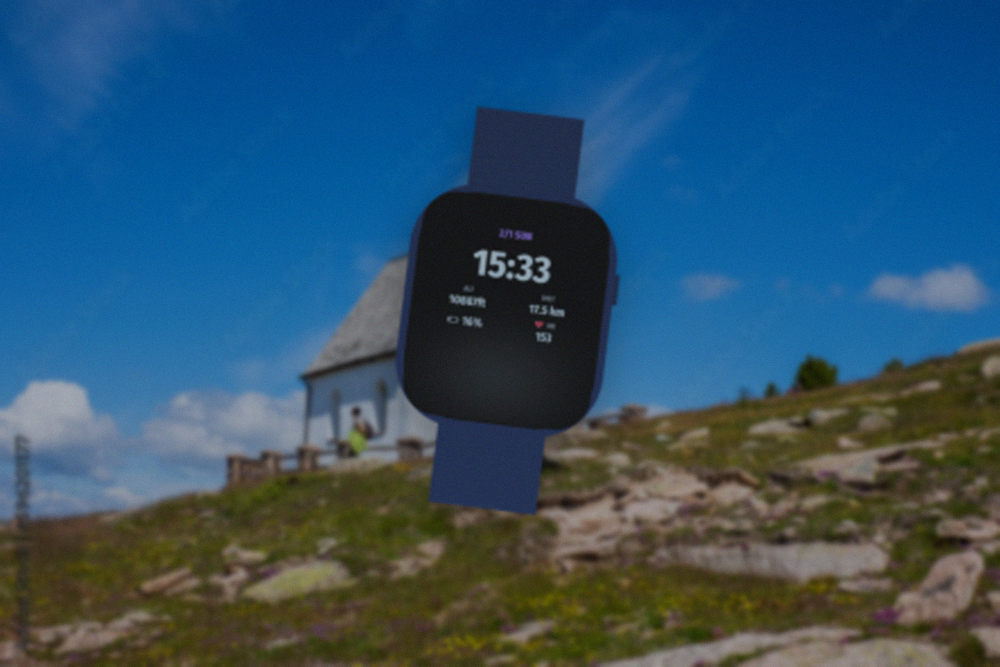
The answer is {"hour": 15, "minute": 33}
